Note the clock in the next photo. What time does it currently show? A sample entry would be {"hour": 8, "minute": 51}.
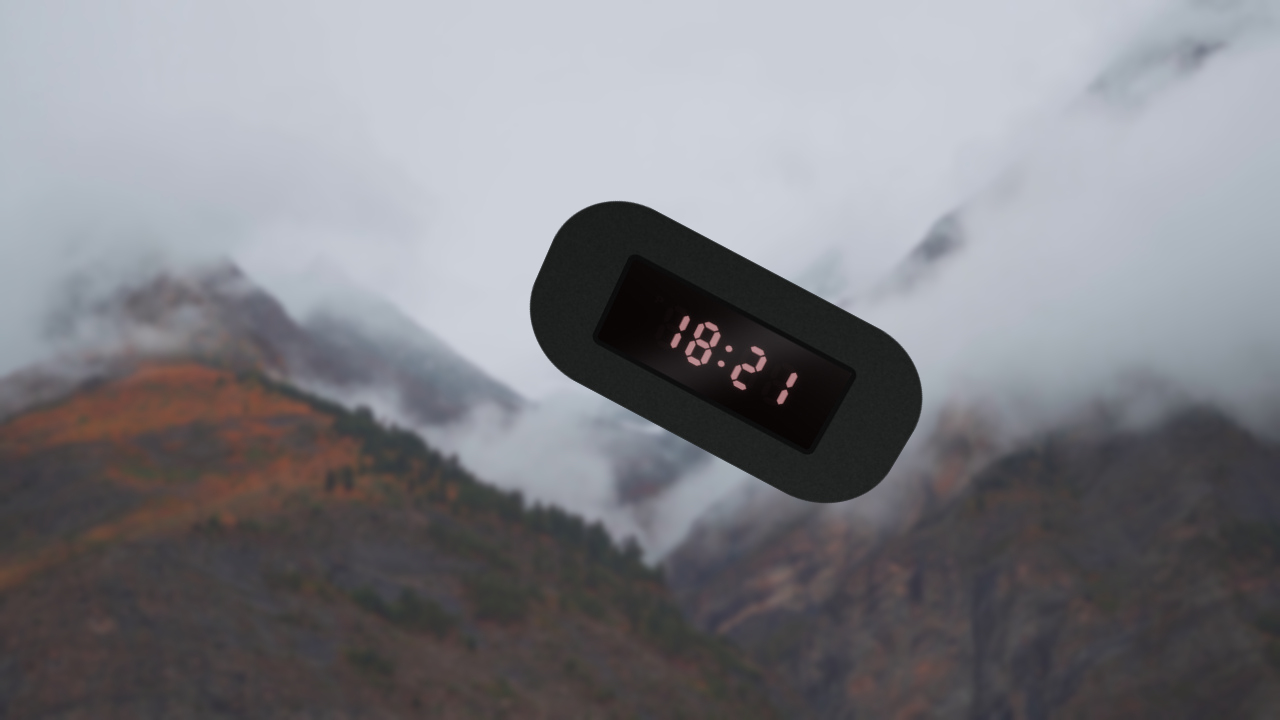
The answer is {"hour": 18, "minute": 21}
